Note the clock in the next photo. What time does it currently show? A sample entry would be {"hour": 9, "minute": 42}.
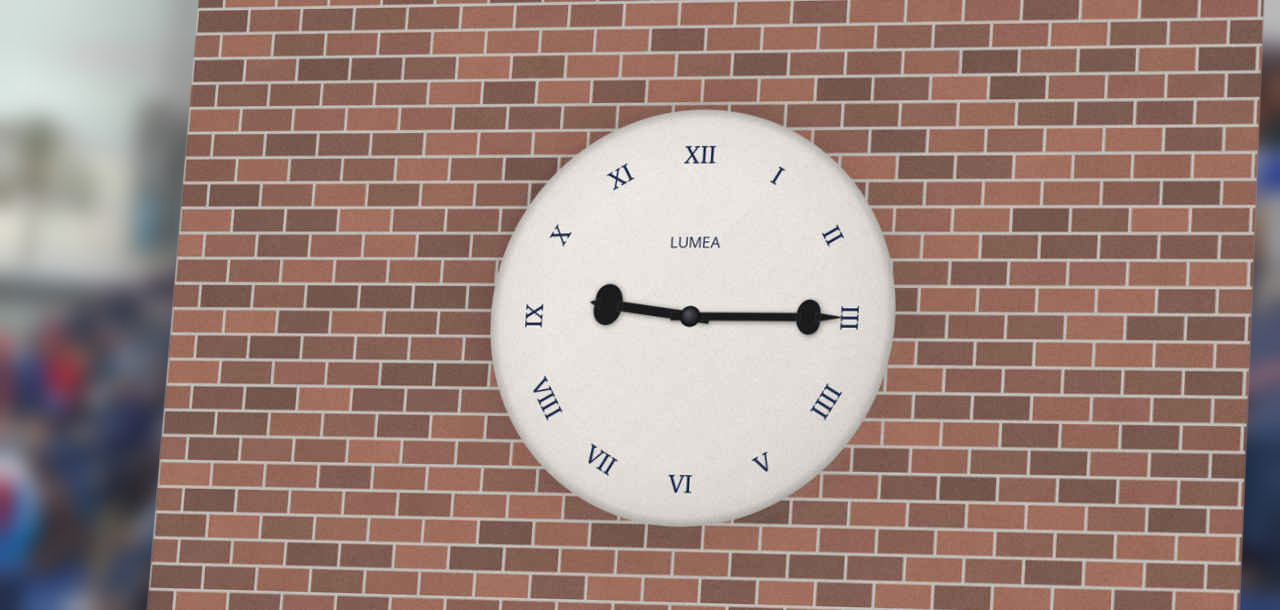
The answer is {"hour": 9, "minute": 15}
